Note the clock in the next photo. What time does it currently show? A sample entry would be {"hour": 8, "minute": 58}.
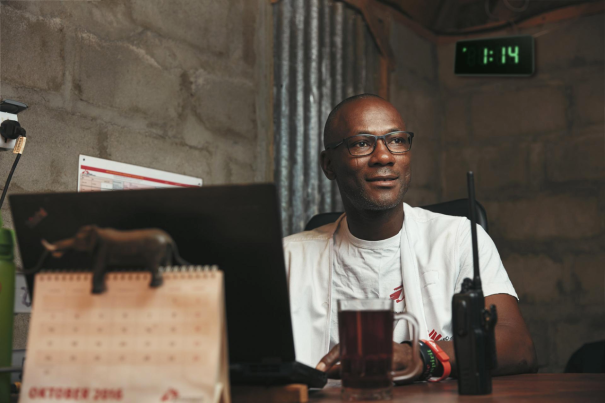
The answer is {"hour": 1, "minute": 14}
